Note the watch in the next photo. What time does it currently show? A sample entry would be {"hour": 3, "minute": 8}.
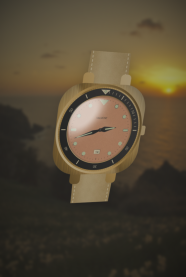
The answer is {"hour": 2, "minute": 42}
